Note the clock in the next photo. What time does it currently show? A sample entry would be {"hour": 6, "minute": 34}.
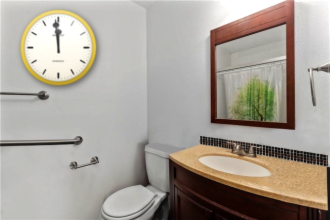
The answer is {"hour": 11, "minute": 59}
